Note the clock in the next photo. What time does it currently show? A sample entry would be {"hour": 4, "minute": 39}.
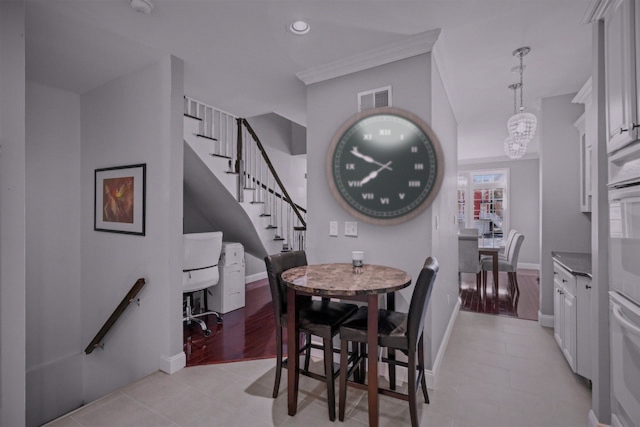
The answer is {"hour": 7, "minute": 49}
